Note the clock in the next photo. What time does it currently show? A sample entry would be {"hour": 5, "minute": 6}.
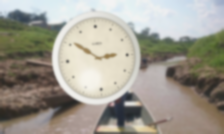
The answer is {"hour": 2, "minute": 51}
